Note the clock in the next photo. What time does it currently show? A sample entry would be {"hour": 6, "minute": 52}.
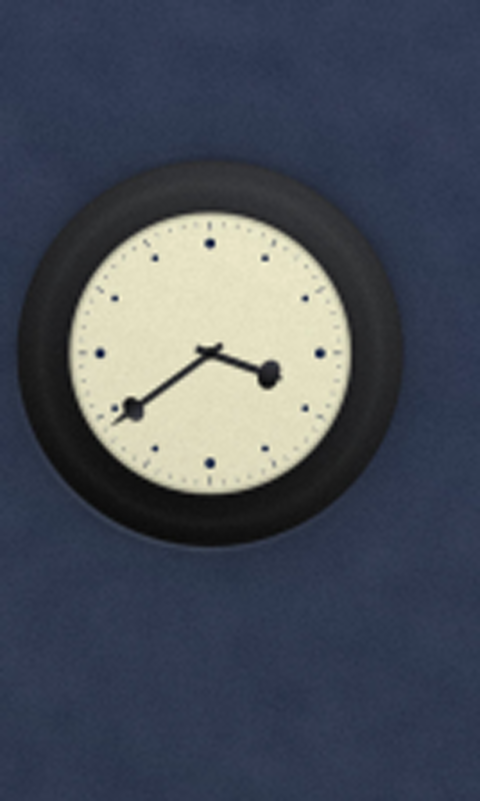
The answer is {"hour": 3, "minute": 39}
